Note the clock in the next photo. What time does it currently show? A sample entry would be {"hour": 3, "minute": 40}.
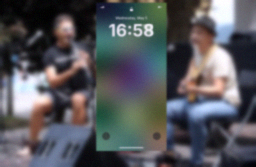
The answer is {"hour": 16, "minute": 58}
